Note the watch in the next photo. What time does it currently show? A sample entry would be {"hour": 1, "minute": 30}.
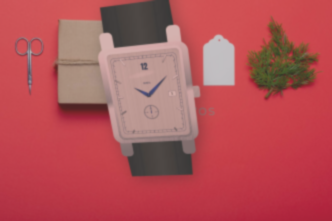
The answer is {"hour": 10, "minute": 8}
